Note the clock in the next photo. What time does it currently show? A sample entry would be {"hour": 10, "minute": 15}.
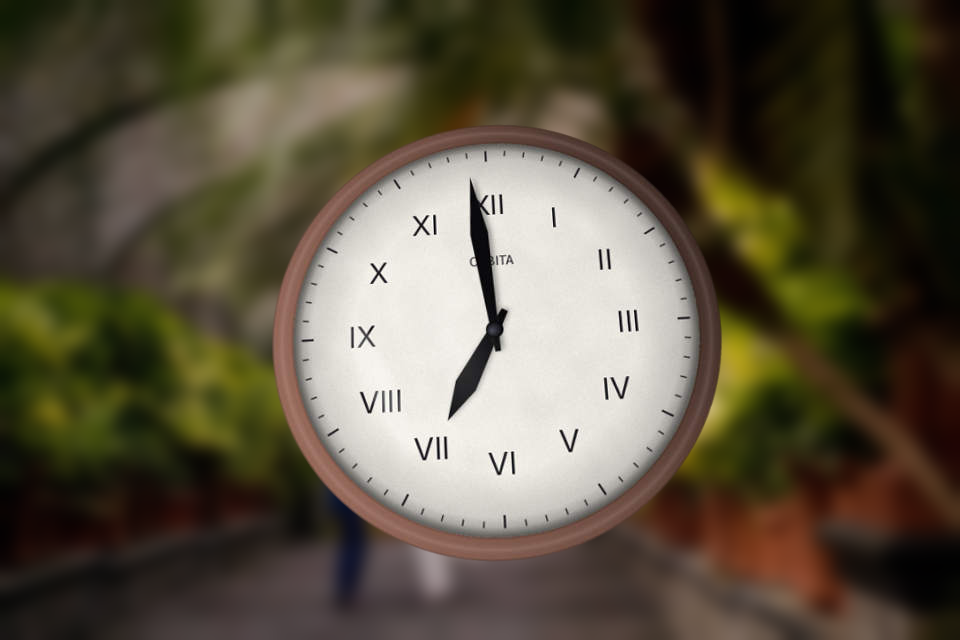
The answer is {"hour": 6, "minute": 59}
